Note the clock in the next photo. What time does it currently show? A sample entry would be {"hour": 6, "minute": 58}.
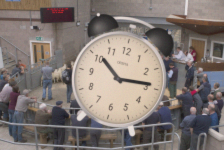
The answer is {"hour": 10, "minute": 14}
